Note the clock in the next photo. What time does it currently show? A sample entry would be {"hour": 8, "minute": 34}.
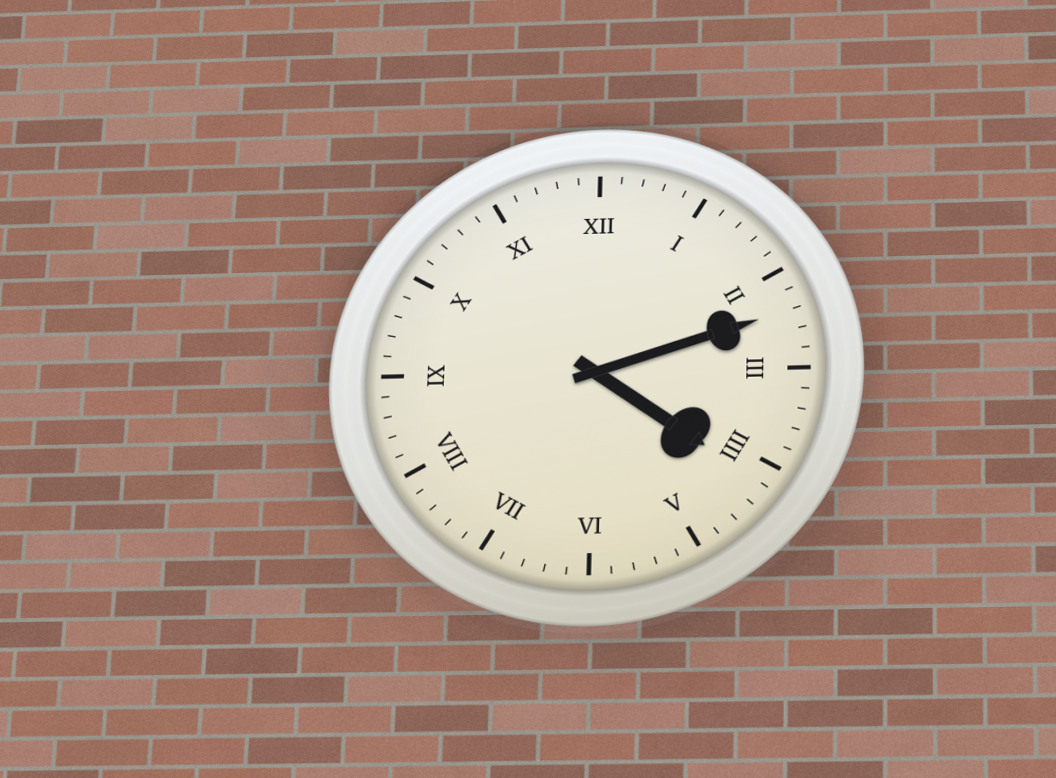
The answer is {"hour": 4, "minute": 12}
